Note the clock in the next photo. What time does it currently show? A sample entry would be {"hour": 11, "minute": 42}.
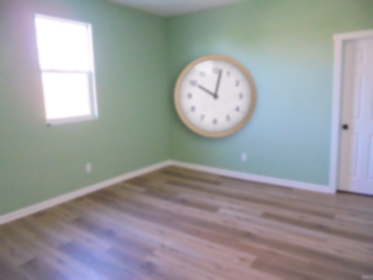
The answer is {"hour": 10, "minute": 2}
